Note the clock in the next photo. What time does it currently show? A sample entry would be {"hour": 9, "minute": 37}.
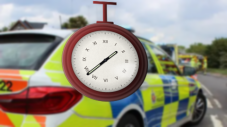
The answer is {"hour": 1, "minute": 38}
